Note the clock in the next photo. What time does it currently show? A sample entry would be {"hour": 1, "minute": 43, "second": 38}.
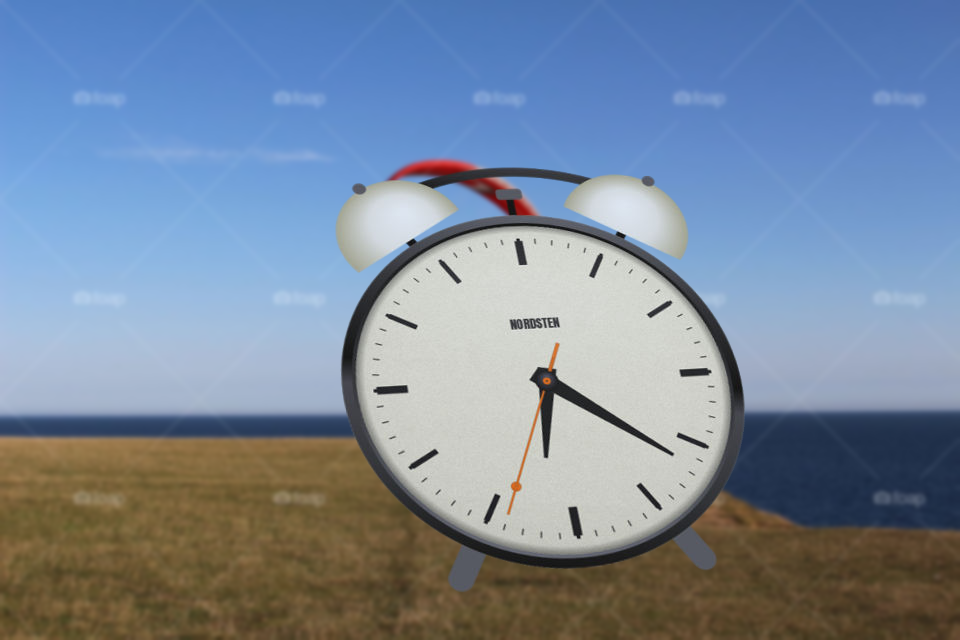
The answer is {"hour": 6, "minute": 21, "second": 34}
